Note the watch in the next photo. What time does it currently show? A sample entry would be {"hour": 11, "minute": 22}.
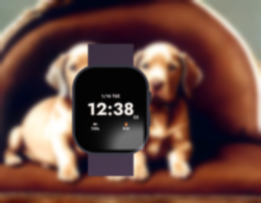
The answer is {"hour": 12, "minute": 38}
